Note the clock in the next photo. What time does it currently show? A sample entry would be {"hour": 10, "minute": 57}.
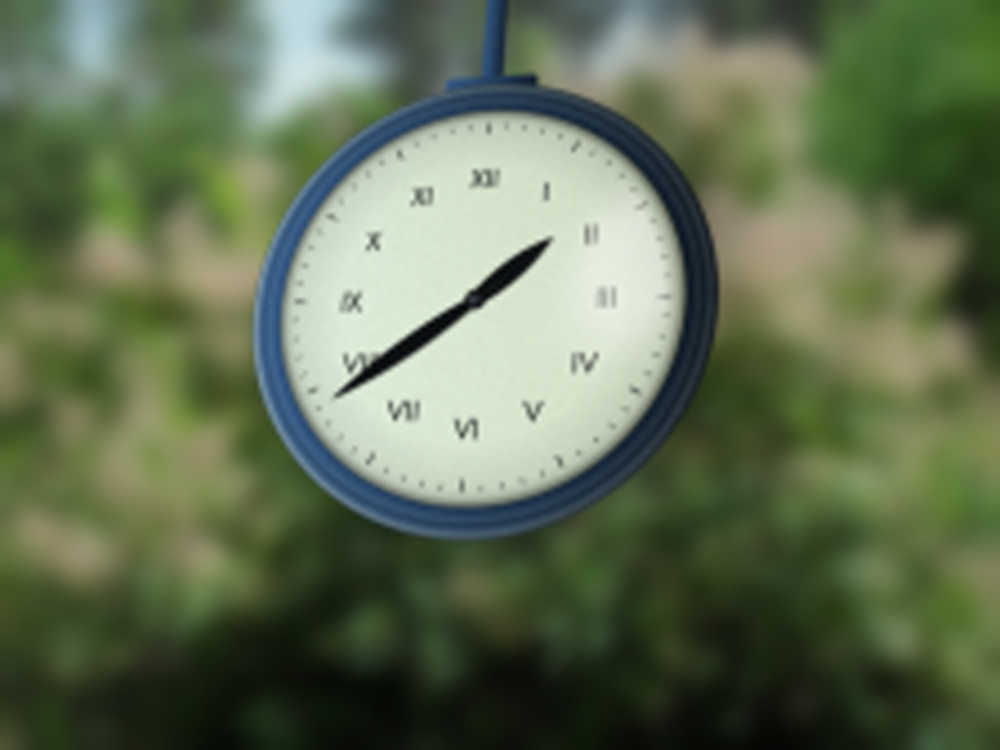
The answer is {"hour": 1, "minute": 39}
